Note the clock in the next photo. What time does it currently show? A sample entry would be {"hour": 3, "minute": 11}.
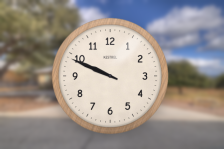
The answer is {"hour": 9, "minute": 49}
